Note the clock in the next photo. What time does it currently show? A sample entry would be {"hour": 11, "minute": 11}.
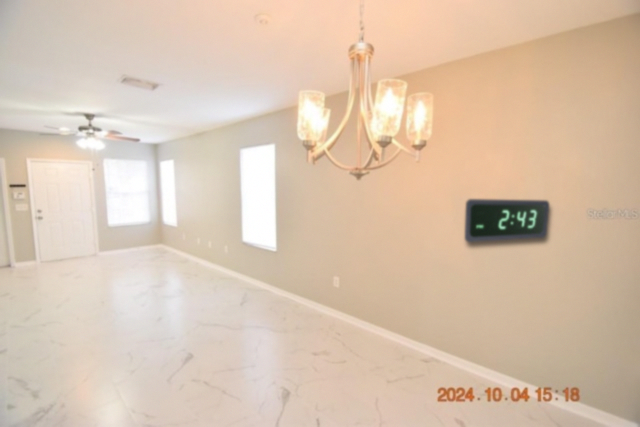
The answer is {"hour": 2, "minute": 43}
